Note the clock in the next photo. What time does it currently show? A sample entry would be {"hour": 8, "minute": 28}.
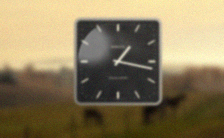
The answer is {"hour": 1, "minute": 17}
